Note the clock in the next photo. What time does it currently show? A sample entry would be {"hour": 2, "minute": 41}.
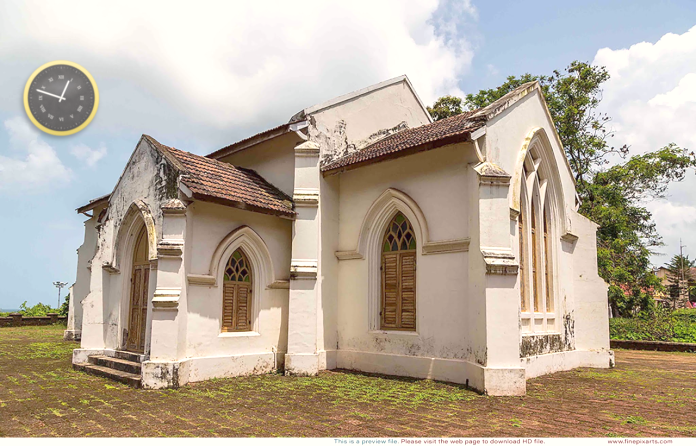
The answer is {"hour": 12, "minute": 48}
